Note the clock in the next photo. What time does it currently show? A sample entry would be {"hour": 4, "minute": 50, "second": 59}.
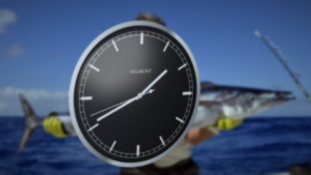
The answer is {"hour": 1, "minute": 40, "second": 42}
